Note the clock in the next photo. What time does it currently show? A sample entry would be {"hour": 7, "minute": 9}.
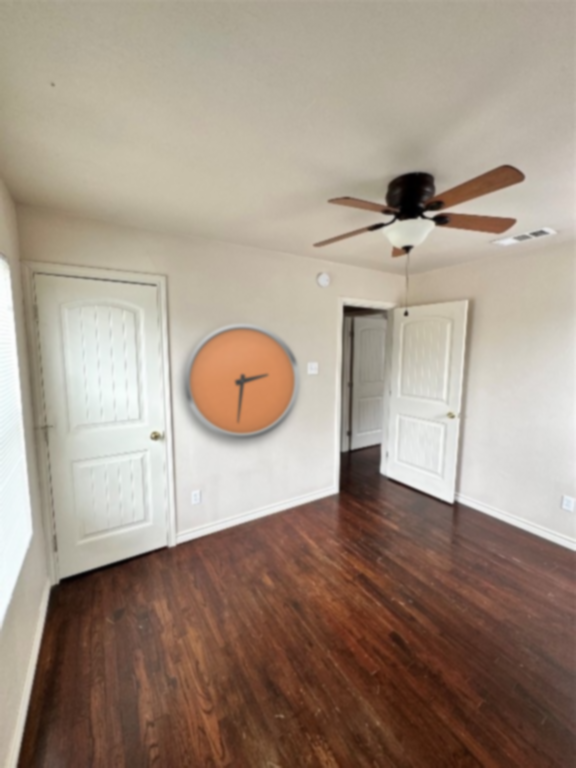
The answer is {"hour": 2, "minute": 31}
